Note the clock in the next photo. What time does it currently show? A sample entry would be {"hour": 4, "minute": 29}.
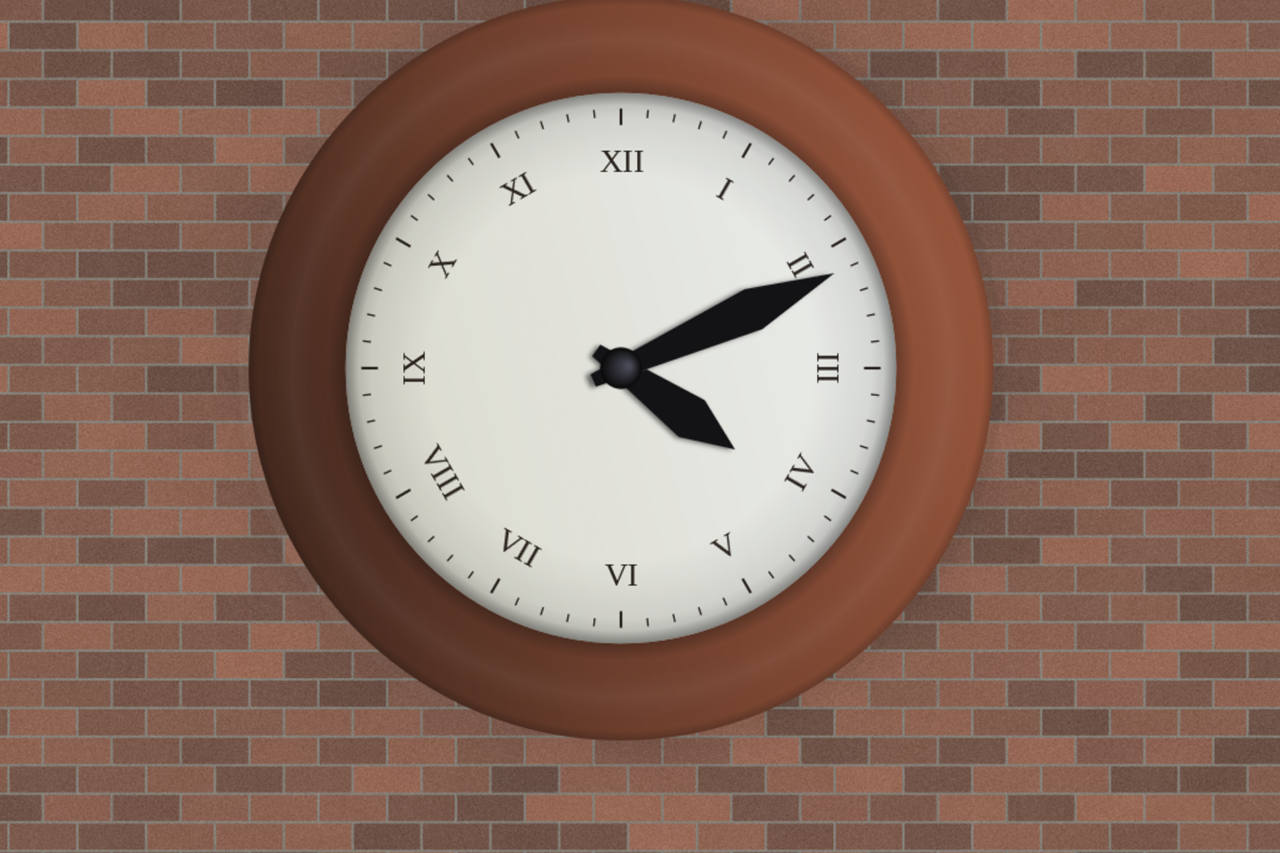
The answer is {"hour": 4, "minute": 11}
